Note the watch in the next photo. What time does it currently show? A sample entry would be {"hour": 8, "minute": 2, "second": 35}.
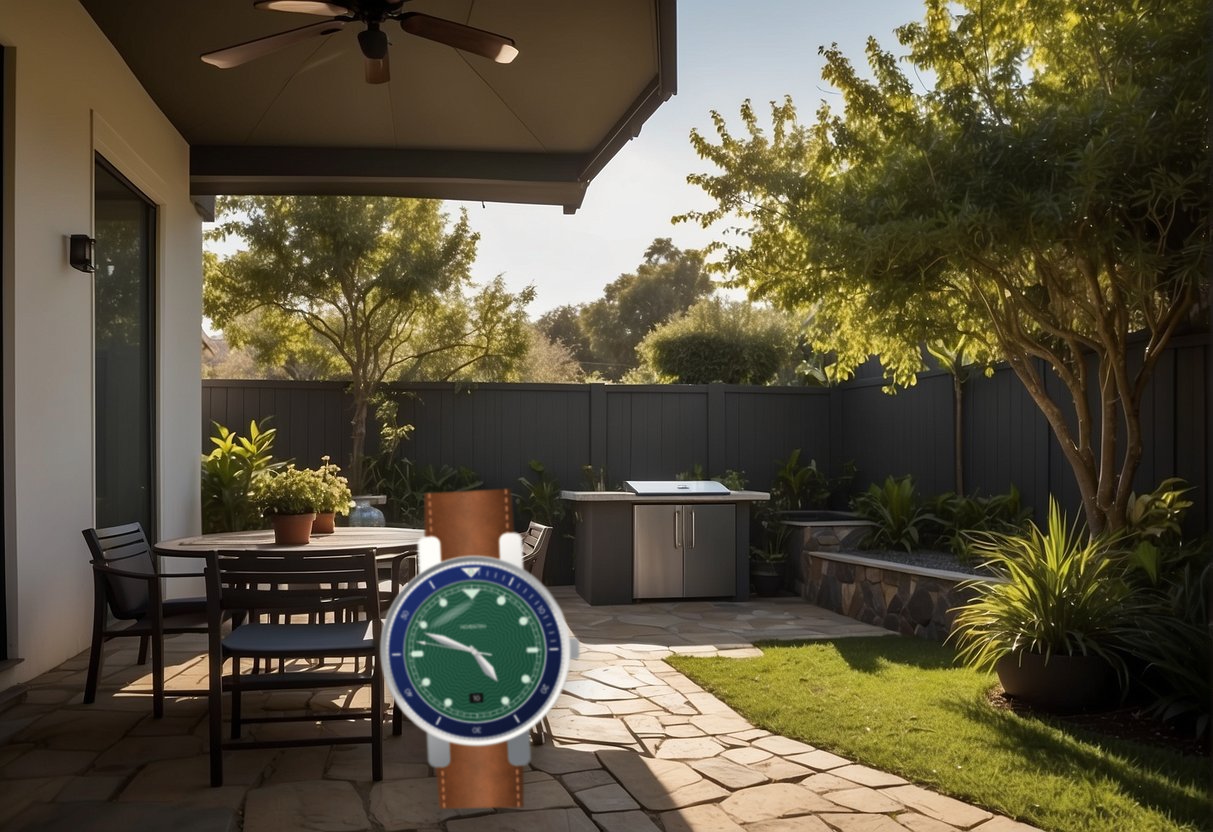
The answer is {"hour": 4, "minute": 48, "second": 47}
